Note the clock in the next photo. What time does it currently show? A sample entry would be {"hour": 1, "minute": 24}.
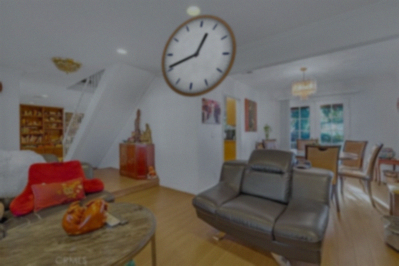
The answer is {"hour": 12, "minute": 41}
